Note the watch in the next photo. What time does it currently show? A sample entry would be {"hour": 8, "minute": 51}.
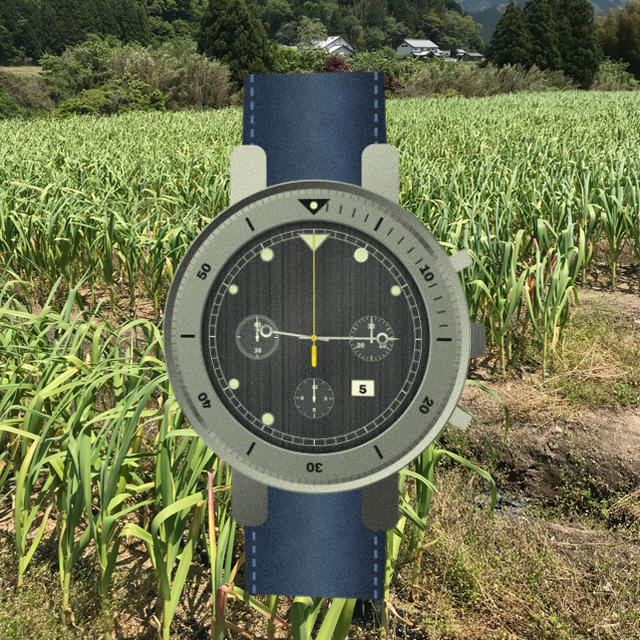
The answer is {"hour": 9, "minute": 15}
